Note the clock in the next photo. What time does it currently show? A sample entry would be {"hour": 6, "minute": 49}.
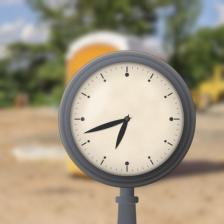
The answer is {"hour": 6, "minute": 42}
